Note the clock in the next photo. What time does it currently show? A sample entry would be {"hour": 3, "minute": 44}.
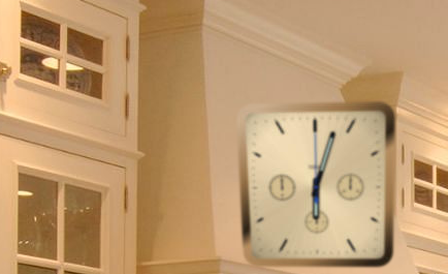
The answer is {"hour": 6, "minute": 3}
